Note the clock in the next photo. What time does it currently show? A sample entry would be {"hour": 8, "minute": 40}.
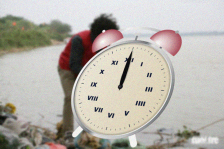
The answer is {"hour": 12, "minute": 0}
